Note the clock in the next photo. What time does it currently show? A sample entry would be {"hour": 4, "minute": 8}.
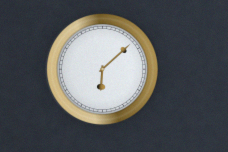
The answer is {"hour": 6, "minute": 8}
